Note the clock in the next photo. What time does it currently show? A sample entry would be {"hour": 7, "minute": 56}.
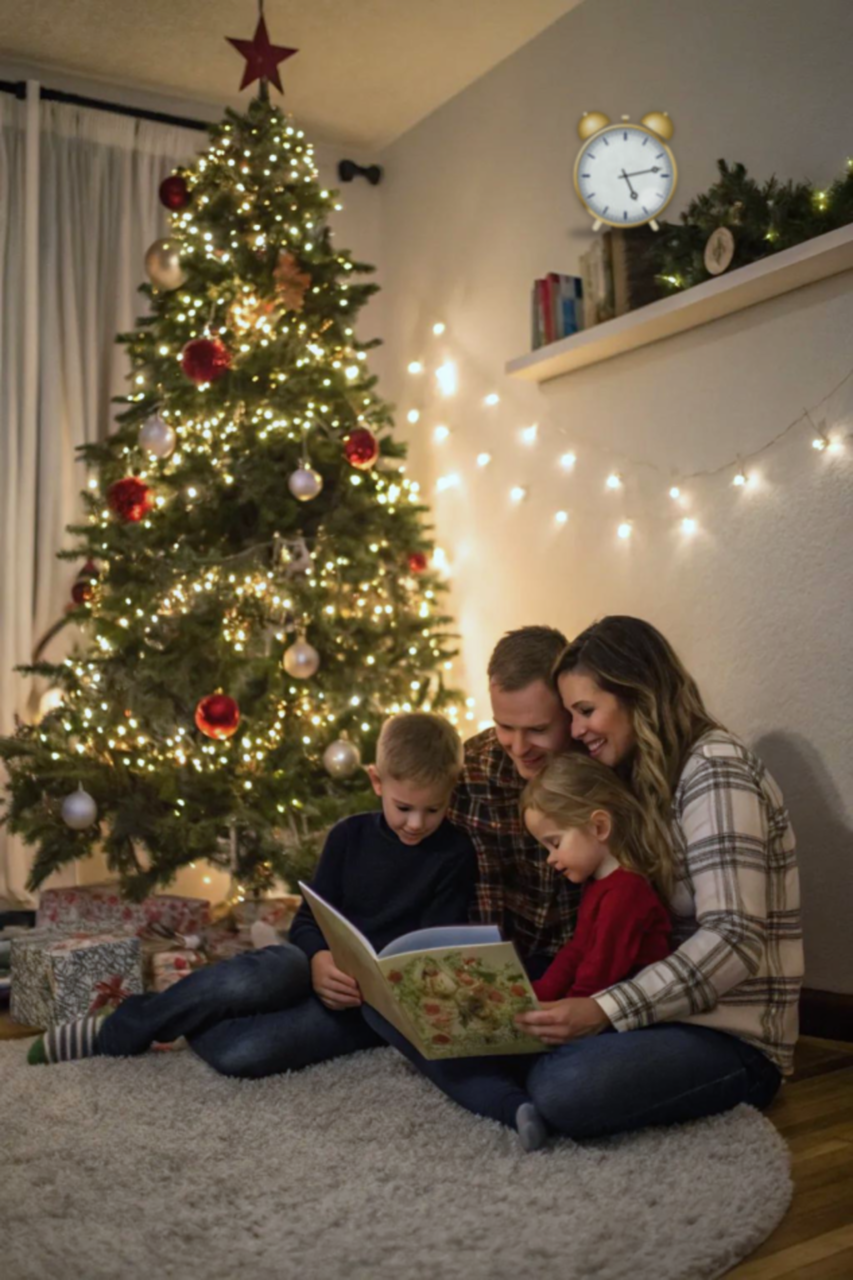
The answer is {"hour": 5, "minute": 13}
